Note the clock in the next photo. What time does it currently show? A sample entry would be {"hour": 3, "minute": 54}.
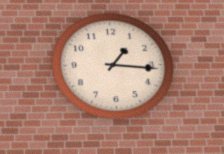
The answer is {"hour": 1, "minute": 16}
